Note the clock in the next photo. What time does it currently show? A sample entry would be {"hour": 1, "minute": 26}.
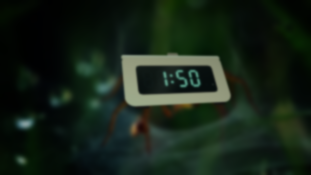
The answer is {"hour": 1, "minute": 50}
